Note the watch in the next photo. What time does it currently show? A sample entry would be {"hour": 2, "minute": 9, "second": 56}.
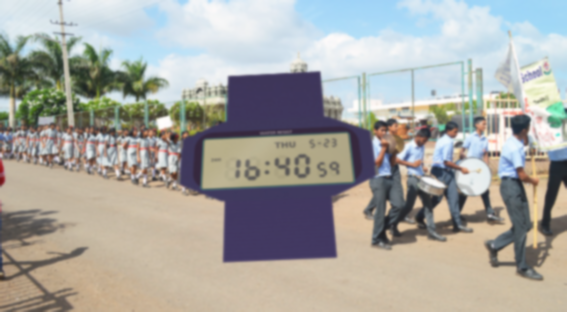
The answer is {"hour": 16, "minute": 40, "second": 59}
